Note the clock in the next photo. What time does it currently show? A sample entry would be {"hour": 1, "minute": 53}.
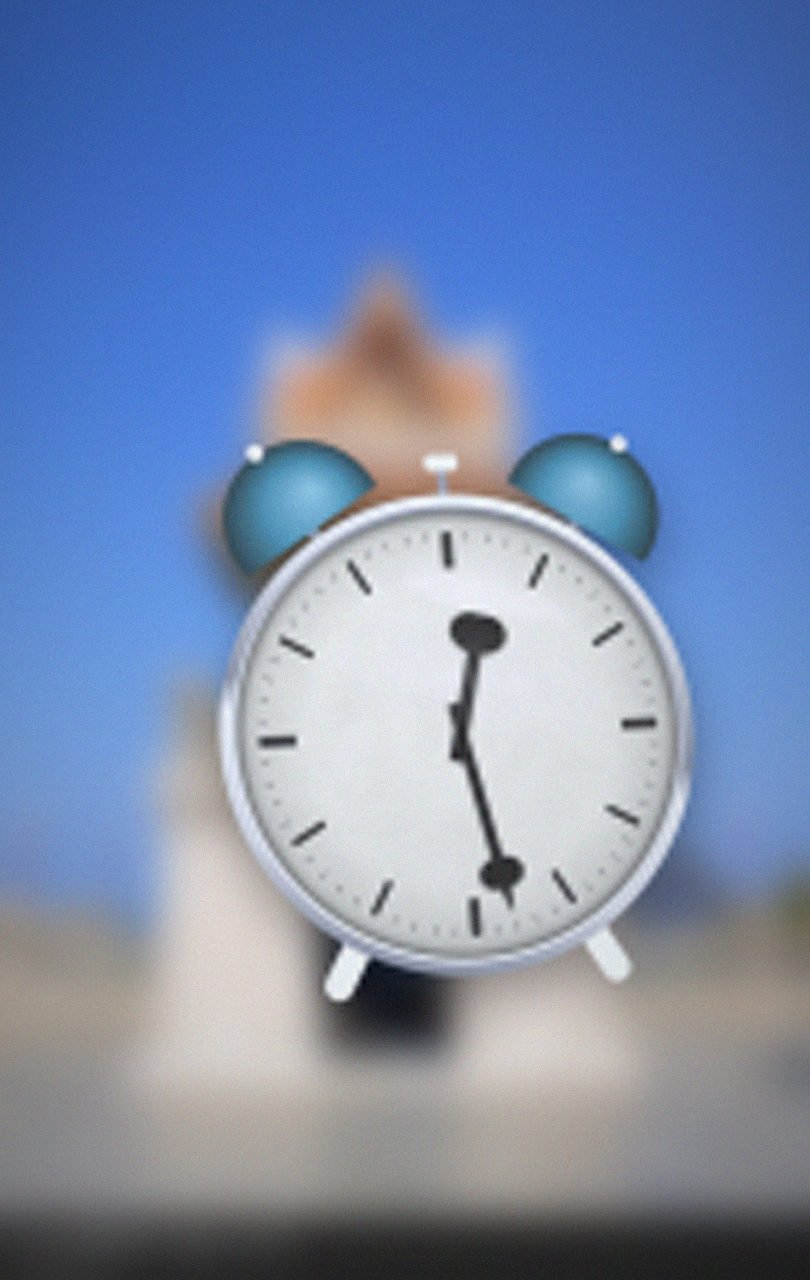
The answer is {"hour": 12, "minute": 28}
